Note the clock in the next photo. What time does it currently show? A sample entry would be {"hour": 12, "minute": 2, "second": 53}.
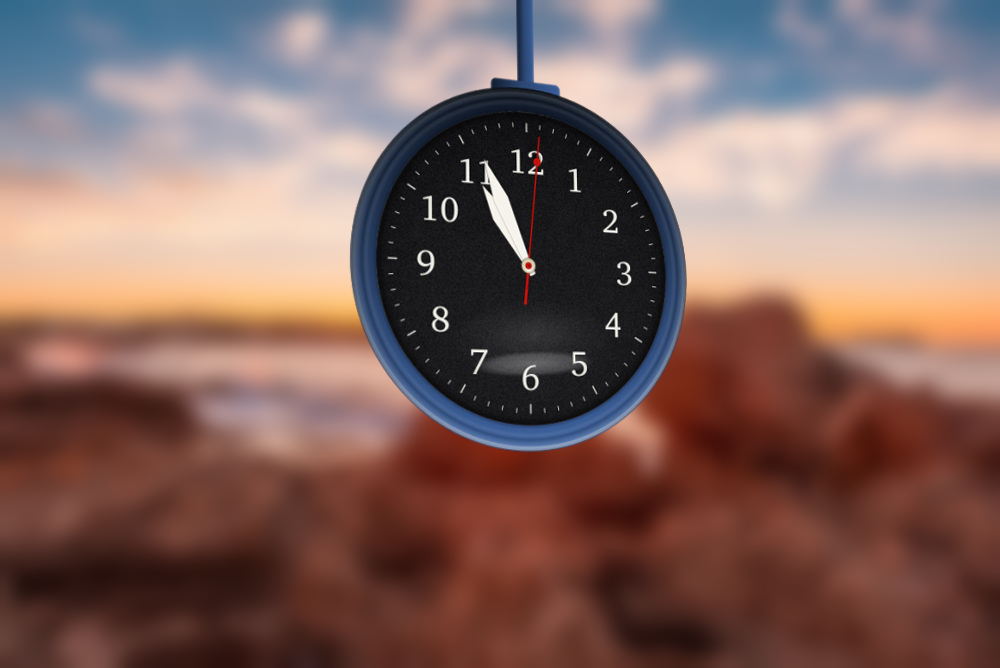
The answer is {"hour": 10, "minute": 56, "second": 1}
